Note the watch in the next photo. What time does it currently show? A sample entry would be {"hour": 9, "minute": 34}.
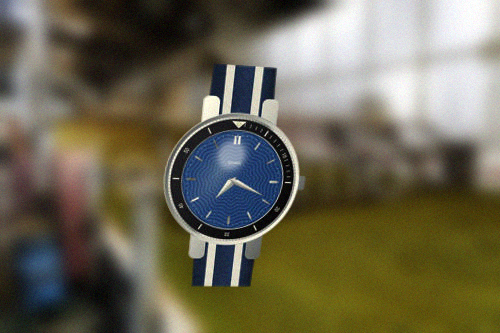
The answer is {"hour": 7, "minute": 19}
